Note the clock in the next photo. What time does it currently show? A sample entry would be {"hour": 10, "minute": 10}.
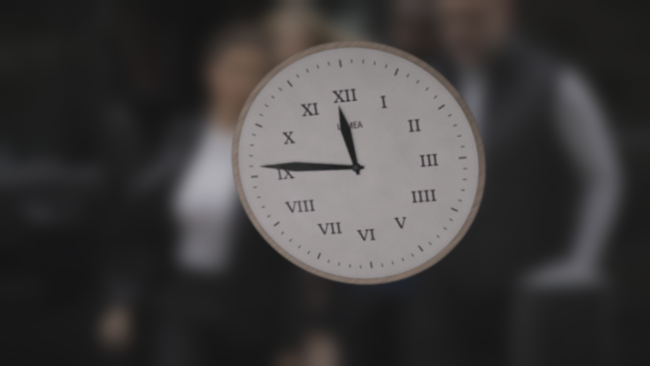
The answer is {"hour": 11, "minute": 46}
